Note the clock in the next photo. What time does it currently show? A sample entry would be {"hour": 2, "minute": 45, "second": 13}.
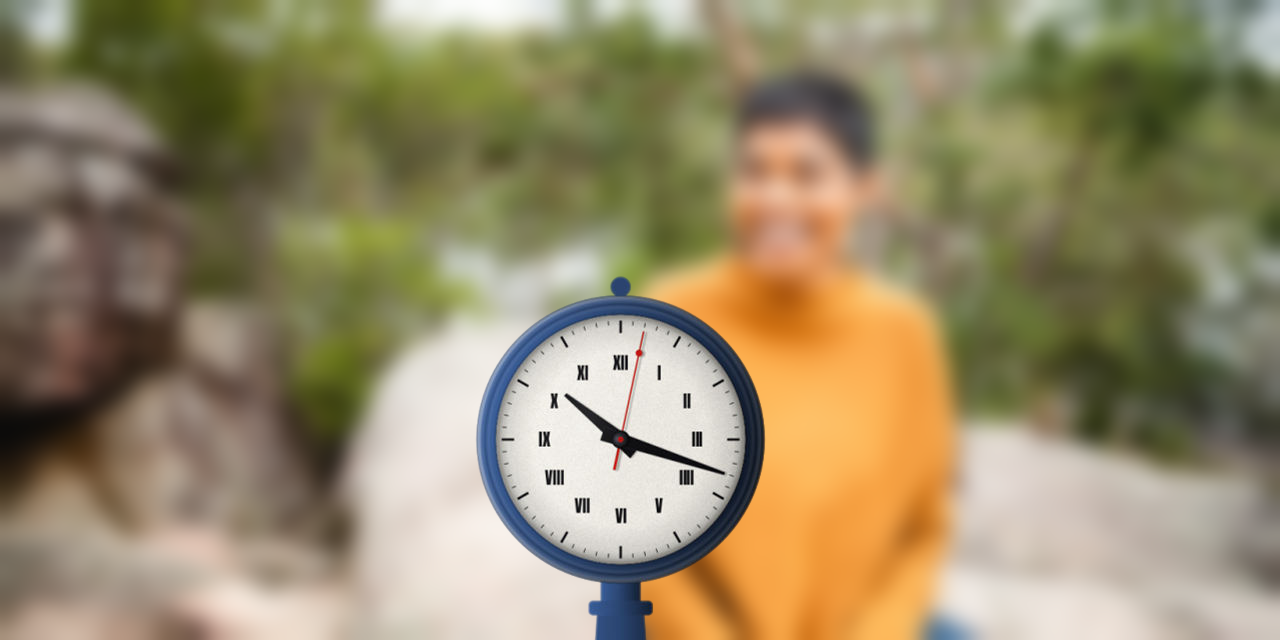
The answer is {"hour": 10, "minute": 18, "second": 2}
